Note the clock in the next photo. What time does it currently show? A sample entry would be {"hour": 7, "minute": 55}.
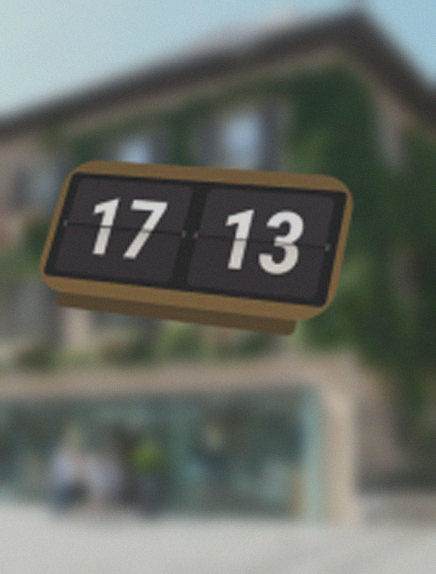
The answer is {"hour": 17, "minute": 13}
